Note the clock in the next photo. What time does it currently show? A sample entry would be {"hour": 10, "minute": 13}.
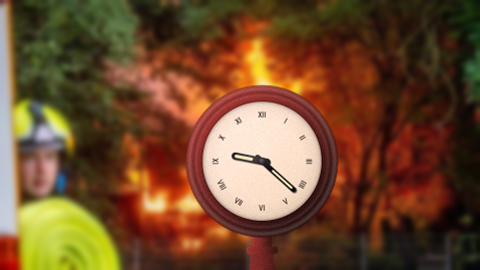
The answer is {"hour": 9, "minute": 22}
